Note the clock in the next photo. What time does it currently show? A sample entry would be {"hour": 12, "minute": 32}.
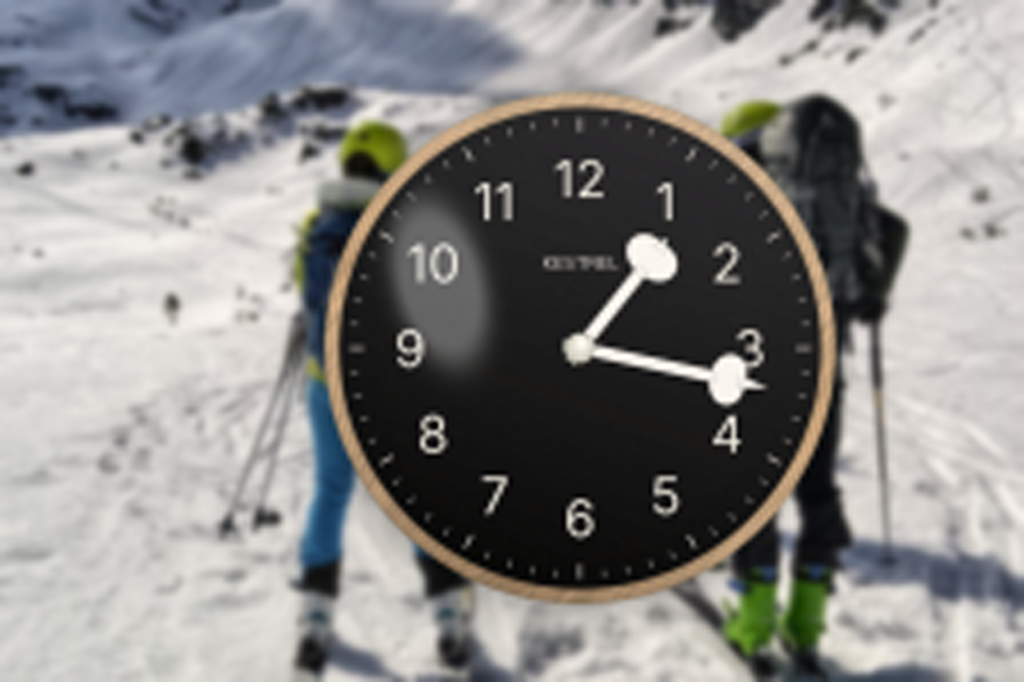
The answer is {"hour": 1, "minute": 17}
